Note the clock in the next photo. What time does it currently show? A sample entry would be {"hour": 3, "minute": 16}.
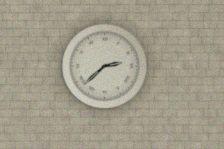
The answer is {"hour": 2, "minute": 38}
